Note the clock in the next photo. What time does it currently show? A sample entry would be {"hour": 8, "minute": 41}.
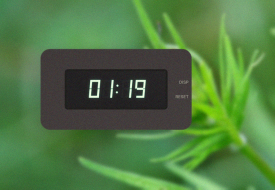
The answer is {"hour": 1, "minute": 19}
